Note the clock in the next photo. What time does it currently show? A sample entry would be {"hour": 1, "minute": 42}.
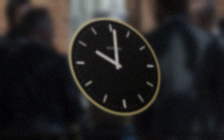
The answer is {"hour": 10, "minute": 1}
